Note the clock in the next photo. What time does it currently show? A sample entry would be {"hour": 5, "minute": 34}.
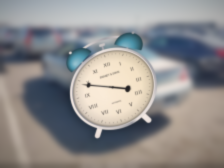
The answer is {"hour": 3, "minute": 49}
